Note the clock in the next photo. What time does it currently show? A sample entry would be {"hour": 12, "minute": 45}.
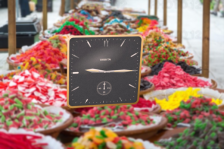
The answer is {"hour": 9, "minute": 15}
